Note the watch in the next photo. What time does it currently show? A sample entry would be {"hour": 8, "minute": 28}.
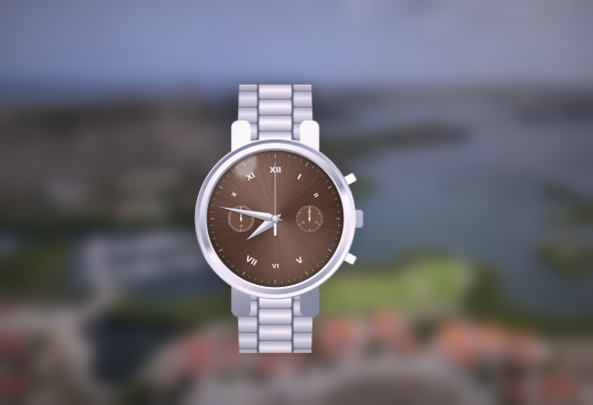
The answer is {"hour": 7, "minute": 47}
